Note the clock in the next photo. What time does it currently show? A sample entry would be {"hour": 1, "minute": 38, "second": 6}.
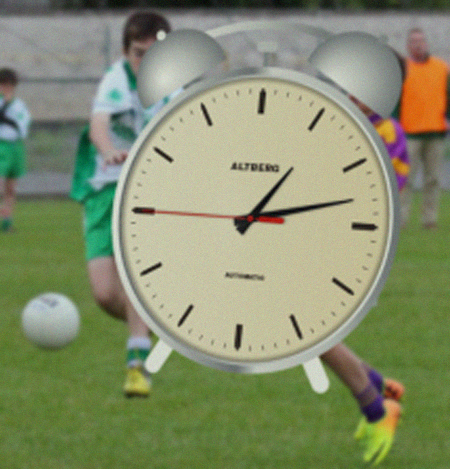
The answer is {"hour": 1, "minute": 12, "second": 45}
